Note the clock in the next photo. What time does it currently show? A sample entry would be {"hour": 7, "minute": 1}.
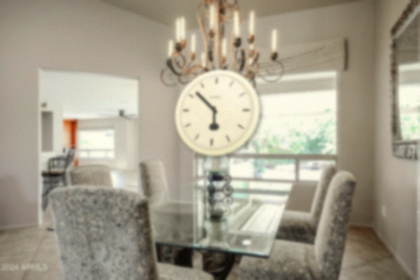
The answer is {"hour": 5, "minute": 52}
